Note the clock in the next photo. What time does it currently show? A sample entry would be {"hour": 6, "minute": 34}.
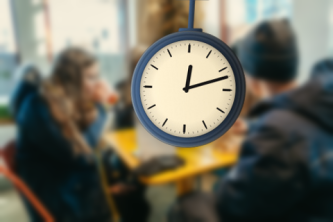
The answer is {"hour": 12, "minute": 12}
